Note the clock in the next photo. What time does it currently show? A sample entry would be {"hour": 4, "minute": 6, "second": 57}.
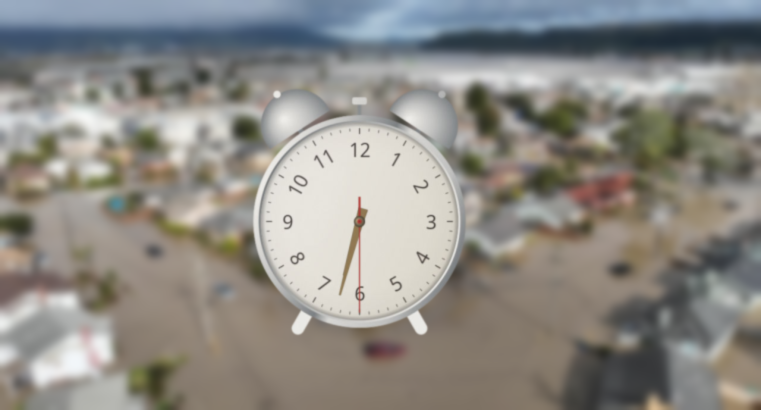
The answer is {"hour": 6, "minute": 32, "second": 30}
